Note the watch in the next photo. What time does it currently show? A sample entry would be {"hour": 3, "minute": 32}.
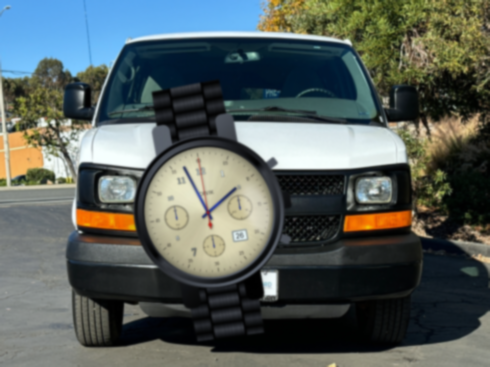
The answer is {"hour": 1, "minute": 57}
